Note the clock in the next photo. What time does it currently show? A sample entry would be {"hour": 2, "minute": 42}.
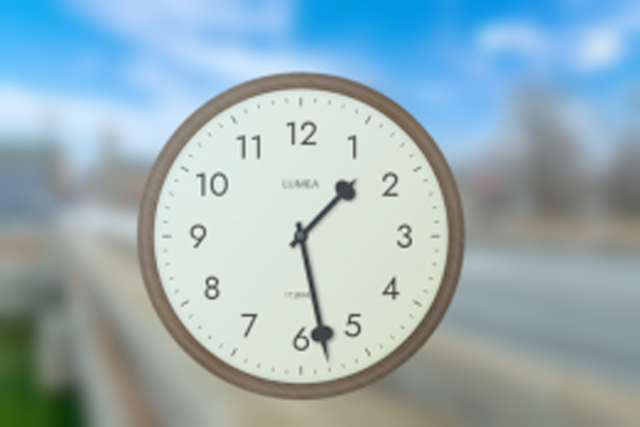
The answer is {"hour": 1, "minute": 28}
